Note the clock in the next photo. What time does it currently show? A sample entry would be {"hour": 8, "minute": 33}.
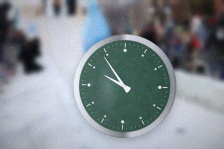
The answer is {"hour": 9, "minute": 54}
